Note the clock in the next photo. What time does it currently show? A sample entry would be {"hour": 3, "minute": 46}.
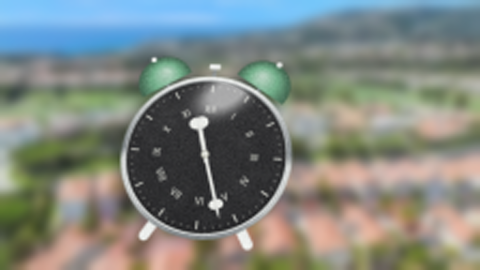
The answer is {"hour": 11, "minute": 27}
